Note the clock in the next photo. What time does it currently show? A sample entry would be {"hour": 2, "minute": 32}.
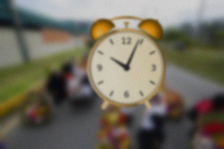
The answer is {"hour": 10, "minute": 4}
